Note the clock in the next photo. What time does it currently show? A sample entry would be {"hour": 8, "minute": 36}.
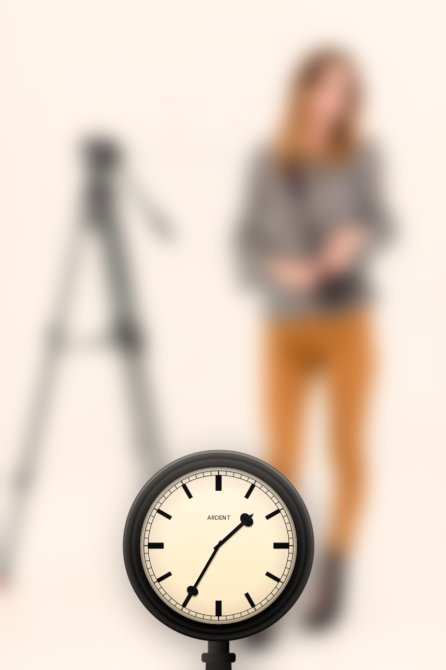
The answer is {"hour": 1, "minute": 35}
